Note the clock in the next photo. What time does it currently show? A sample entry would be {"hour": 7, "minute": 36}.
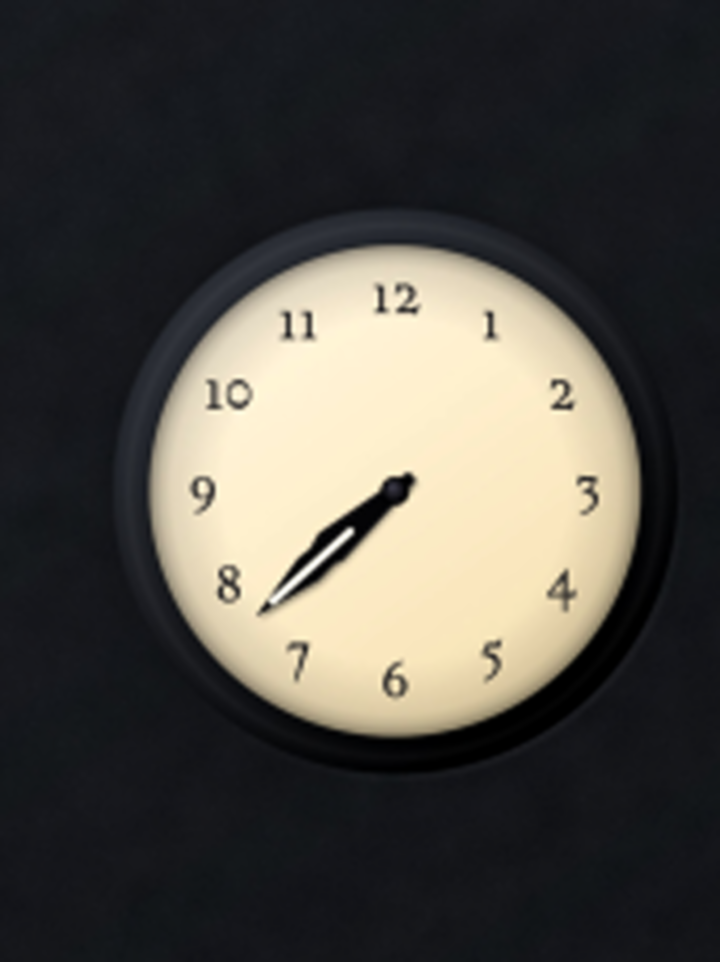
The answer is {"hour": 7, "minute": 38}
